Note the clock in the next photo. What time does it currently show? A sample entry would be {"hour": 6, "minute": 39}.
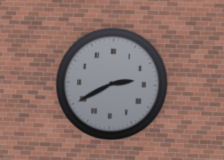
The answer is {"hour": 2, "minute": 40}
